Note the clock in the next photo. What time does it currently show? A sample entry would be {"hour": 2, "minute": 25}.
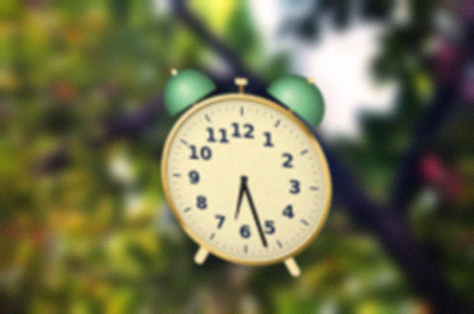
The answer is {"hour": 6, "minute": 27}
